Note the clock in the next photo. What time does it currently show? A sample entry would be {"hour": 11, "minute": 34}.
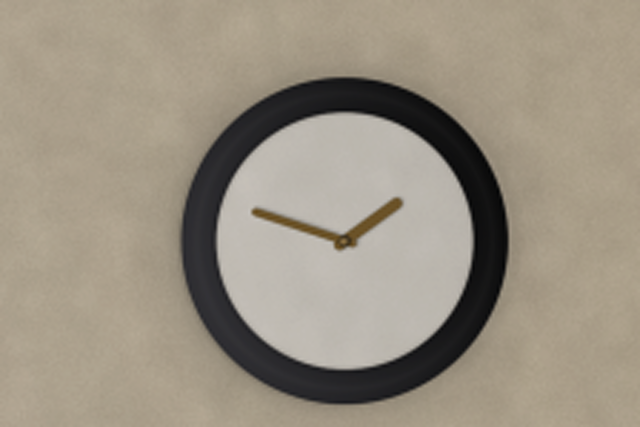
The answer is {"hour": 1, "minute": 48}
